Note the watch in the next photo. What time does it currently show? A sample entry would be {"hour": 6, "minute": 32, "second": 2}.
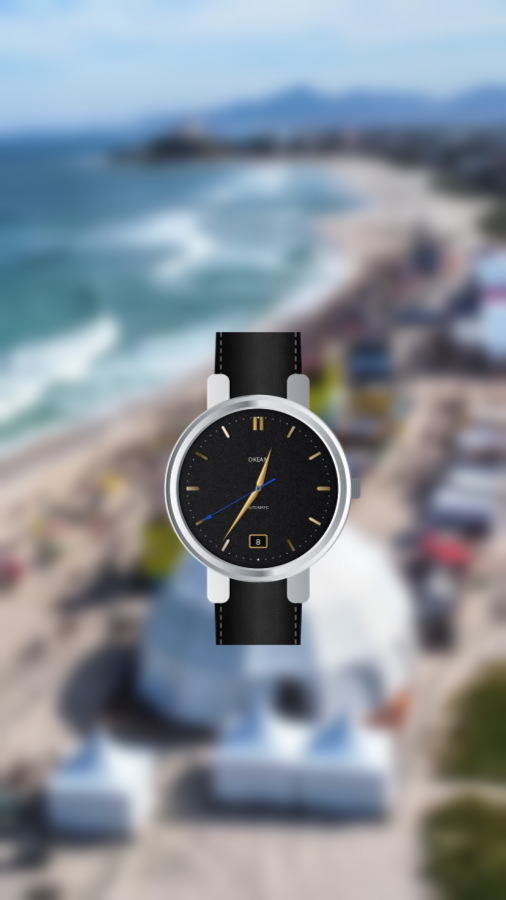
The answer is {"hour": 12, "minute": 35, "second": 40}
